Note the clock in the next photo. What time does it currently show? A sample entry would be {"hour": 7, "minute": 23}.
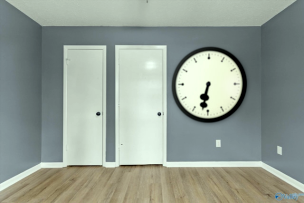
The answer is {"hour": 6, "minute": 32}
